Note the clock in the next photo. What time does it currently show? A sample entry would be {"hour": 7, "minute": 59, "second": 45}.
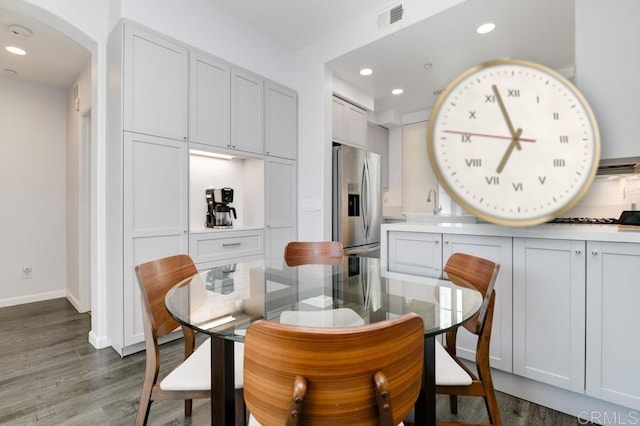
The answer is {"hour": 6, "minute": 56, "second": 46}
